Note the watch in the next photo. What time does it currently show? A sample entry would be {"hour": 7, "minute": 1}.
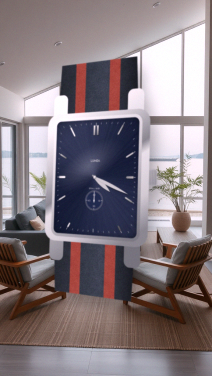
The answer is {"hour": 4, "minute": 19}
